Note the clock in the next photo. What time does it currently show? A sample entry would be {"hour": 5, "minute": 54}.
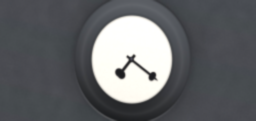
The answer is {"hour": 7, "minute": 21}
